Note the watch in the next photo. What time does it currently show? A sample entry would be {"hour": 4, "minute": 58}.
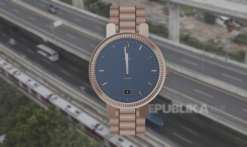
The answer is {"hour": 11, "minute": 59}
